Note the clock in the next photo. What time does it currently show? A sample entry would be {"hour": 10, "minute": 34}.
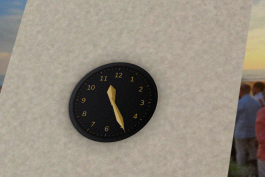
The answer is {"hour": 11, "minute": 25}
